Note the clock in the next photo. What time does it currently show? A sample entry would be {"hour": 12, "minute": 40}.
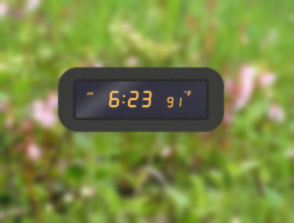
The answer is {"hour": 6, "minute": 23}
